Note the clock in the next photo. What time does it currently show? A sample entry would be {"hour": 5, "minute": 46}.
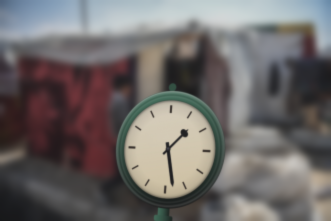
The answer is {"hour": 1, "minute": 28}
